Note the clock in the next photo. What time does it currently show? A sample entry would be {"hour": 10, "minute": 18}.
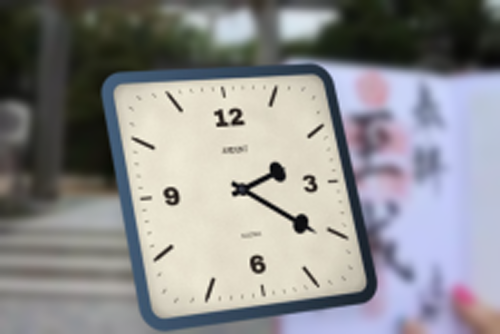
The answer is {"hour": 2, "minute": 21}
